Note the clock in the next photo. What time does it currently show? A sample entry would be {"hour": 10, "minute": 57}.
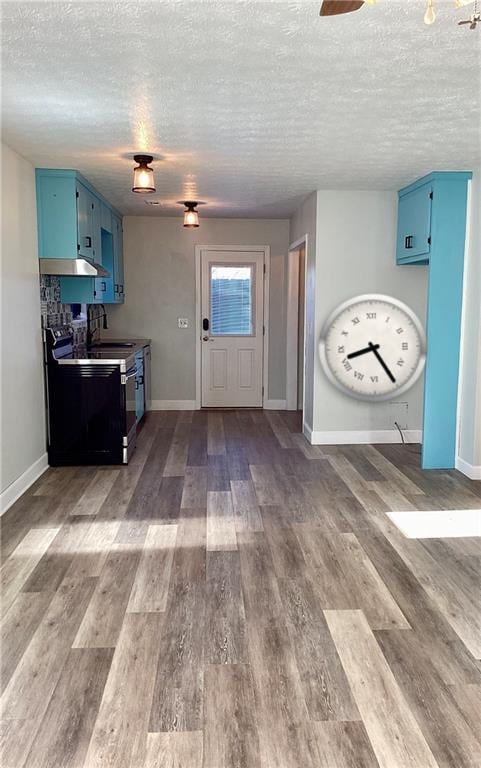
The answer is {"hour": 8, "minute": 25}
